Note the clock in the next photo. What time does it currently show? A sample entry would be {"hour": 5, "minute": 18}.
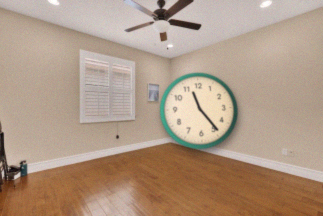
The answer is {"hour": 11, "minute": 24}
